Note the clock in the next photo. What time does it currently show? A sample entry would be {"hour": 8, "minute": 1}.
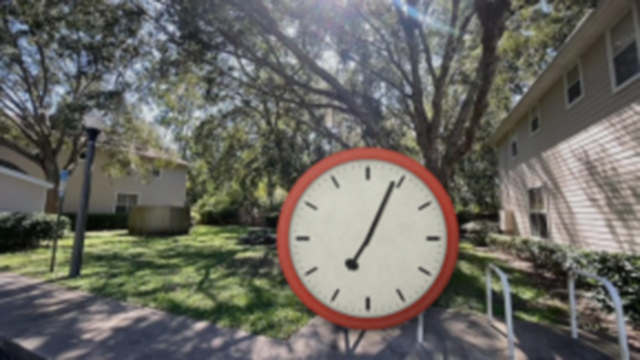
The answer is {"hour": 7, "minute": 4}
